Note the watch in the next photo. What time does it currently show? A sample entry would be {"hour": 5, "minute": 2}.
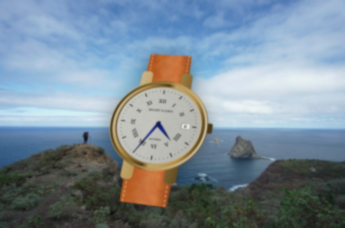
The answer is {"hour": 4, "minute": 35}
